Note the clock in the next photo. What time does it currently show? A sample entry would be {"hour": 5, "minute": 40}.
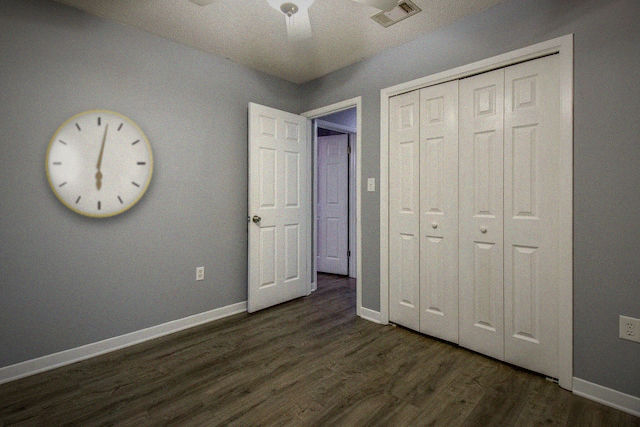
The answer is {"hour": 6, "minute": 2}
